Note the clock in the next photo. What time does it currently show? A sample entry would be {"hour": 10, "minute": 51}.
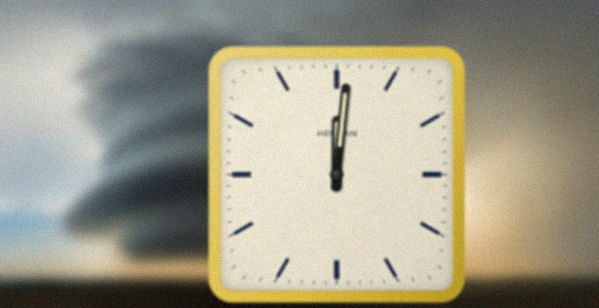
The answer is {"hour": 12, "minute": 1}
